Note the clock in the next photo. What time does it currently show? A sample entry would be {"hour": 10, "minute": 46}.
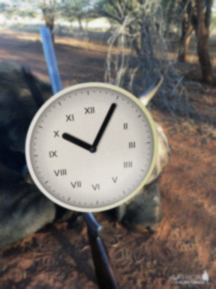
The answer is {"hour": 10, "minute": 5}
